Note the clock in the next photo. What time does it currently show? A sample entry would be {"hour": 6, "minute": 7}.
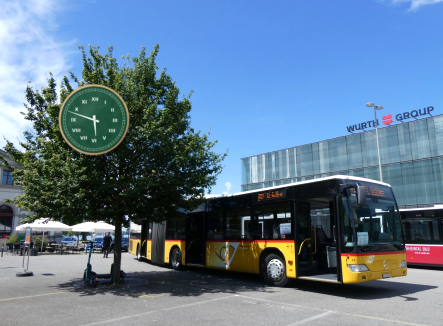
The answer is {"hour": 5, "minute": 48}
